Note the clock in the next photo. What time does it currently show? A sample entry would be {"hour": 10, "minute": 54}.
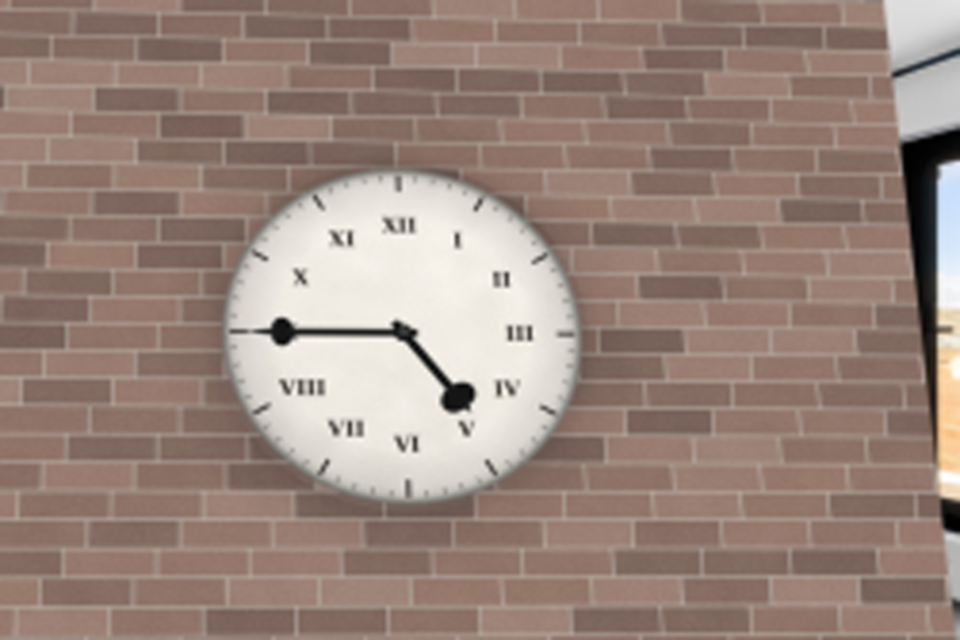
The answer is {"hour": 4, "minute": 45}
